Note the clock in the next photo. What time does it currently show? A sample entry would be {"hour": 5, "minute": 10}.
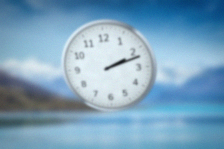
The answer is {"hour": 2, "minute": 12}
